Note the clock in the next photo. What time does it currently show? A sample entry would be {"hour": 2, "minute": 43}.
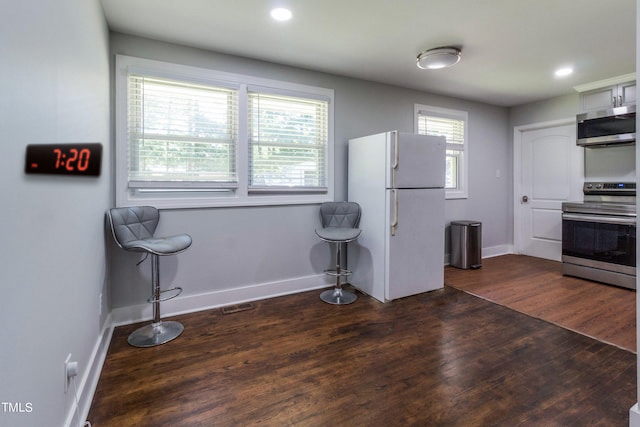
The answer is {"hour": 7, "minute": 20}
